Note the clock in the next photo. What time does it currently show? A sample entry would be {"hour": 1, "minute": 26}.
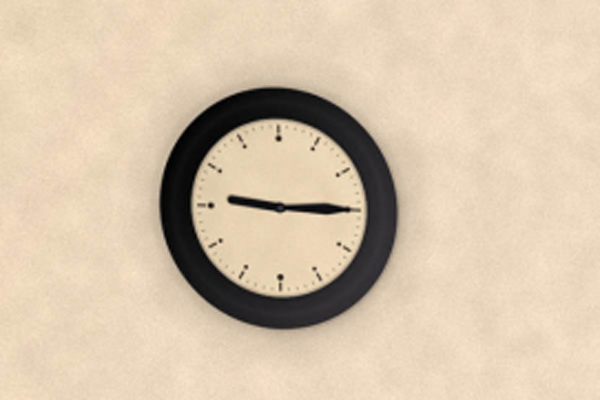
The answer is {"hour": 9, "minute": 15}
